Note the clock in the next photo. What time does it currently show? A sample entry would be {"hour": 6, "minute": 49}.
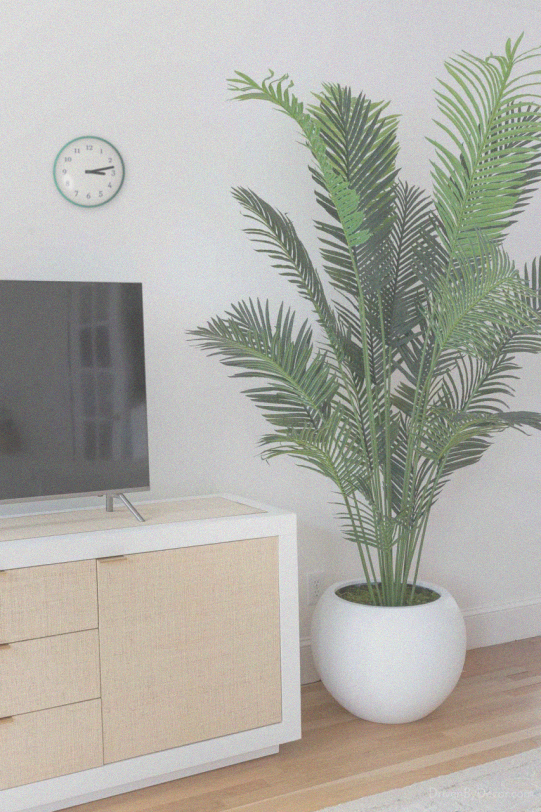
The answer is {"hour": 3, "minute": 13}
